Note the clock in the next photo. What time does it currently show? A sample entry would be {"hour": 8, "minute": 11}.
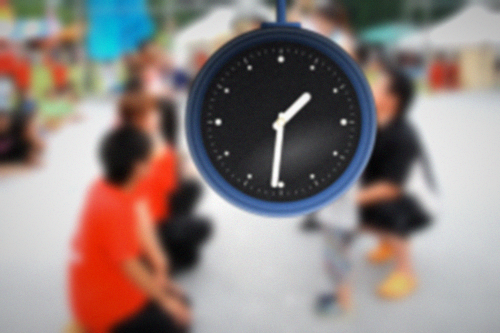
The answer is {"hour": 1, "minute": 31}
